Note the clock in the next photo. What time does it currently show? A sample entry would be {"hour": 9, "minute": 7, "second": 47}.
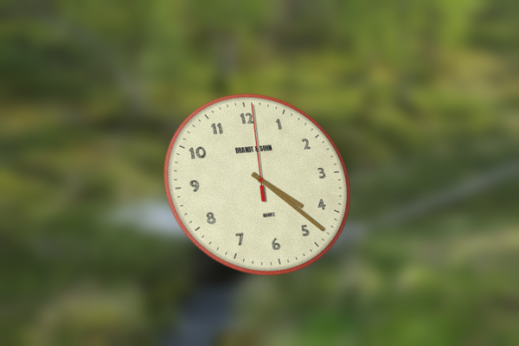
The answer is {"hour": 4, "minute": 23, "second": 1}
